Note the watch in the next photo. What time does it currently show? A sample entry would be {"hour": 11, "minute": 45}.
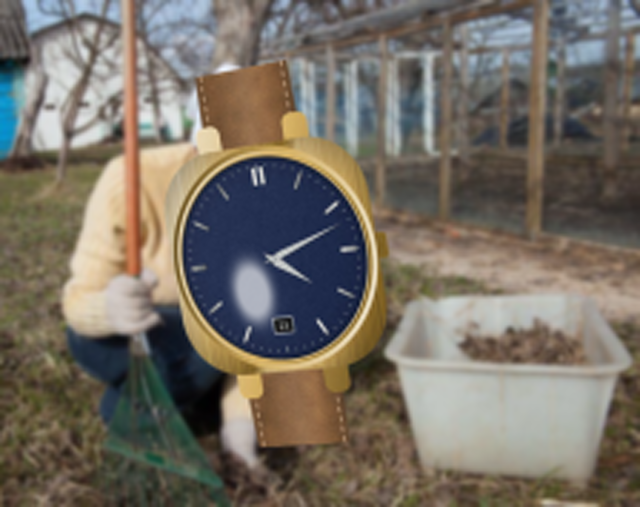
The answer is {"hour": 4, "minute": 12}
